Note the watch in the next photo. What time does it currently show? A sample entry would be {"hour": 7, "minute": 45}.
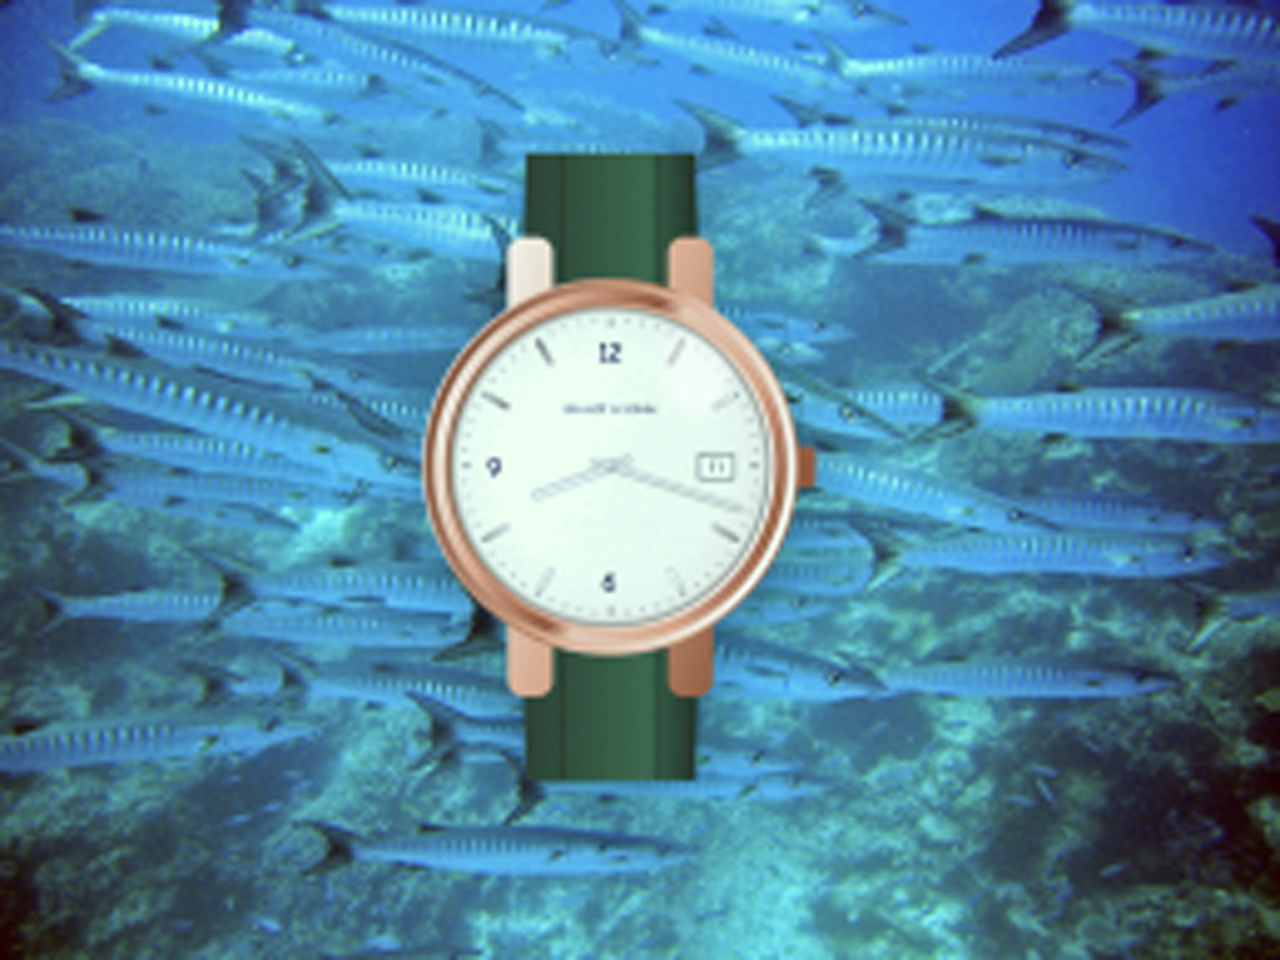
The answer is {"hour": 8, "minute": 18}
